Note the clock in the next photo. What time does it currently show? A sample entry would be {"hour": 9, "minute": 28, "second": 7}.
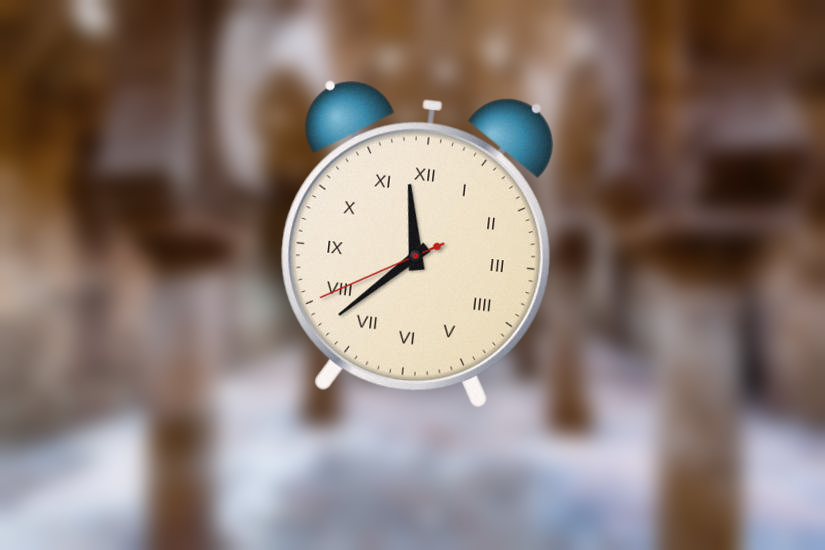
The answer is {"hour": 11, "minute": 37, "second": 40}
